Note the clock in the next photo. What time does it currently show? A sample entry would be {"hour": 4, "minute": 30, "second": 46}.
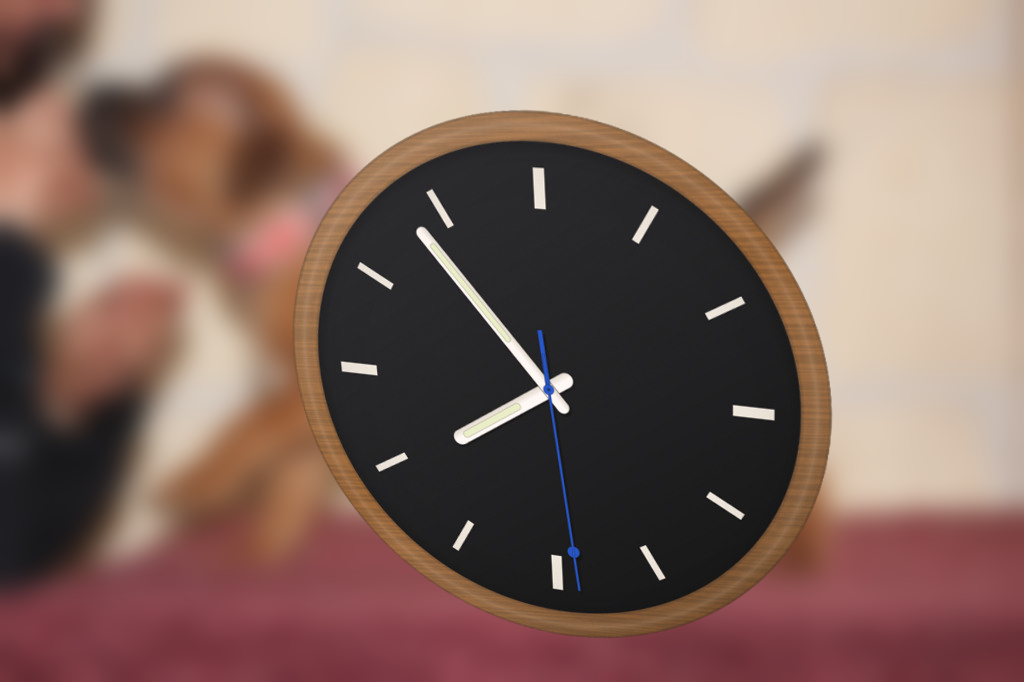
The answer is {"hour": 7, "minute": 53, "second": 29}
